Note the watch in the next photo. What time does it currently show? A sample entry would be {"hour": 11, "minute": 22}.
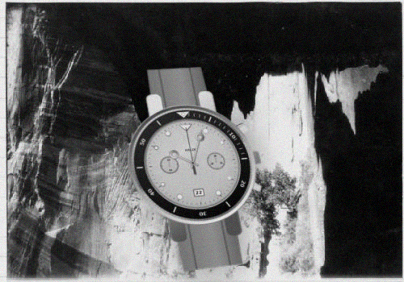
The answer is {"hour": 10, "minute": 4}
